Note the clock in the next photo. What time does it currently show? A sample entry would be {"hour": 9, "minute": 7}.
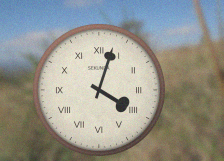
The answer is {"hour": 4, "minute": 3}
